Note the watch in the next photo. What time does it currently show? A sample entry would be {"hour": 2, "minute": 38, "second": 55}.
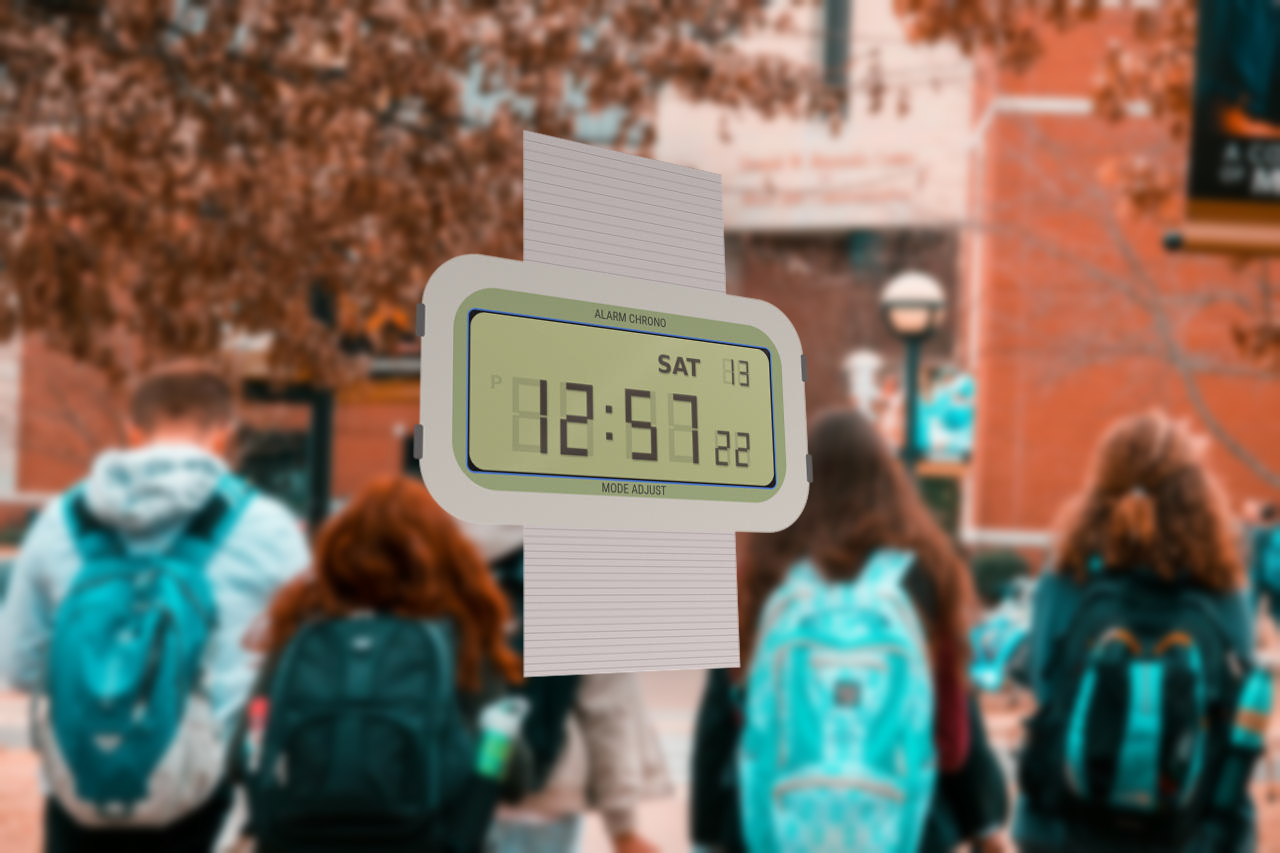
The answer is {"hour": 12, "minute": 57, "second": 22}
